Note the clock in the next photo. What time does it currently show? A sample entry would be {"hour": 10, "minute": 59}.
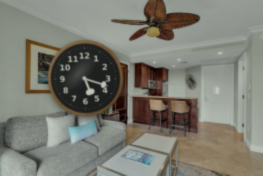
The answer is {"hour": 5, "minute": 18}
